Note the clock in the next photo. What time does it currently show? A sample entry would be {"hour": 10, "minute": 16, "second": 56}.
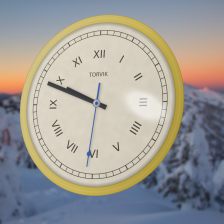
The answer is {"hour": 9, "minute": 48, "second": 31}
